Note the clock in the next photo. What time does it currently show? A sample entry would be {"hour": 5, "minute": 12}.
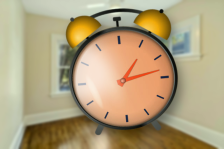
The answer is {"hour": 1, "minute": 13}
